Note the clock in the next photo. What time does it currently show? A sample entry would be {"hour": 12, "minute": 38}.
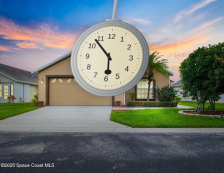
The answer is {"hour": 5, "minute": 53}
